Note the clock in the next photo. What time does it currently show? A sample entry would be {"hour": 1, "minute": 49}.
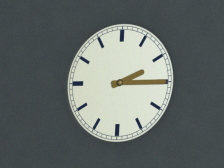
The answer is {"hour": 2, "minute": 15}
